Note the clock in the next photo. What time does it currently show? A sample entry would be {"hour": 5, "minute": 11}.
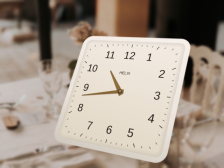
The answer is {"hour": 10, "minute": 43}
